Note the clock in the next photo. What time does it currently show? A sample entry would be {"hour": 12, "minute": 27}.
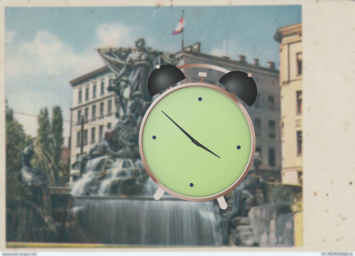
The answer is {"hour": 3, "minute": 51}
